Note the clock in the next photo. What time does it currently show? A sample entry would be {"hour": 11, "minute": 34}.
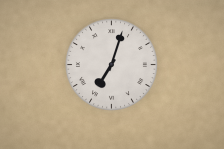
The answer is {"hour": 7, "minute": 3}
